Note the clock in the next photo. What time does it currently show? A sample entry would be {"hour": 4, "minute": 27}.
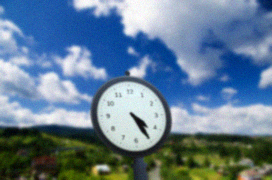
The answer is {"hour": 4, "minute": 25}
